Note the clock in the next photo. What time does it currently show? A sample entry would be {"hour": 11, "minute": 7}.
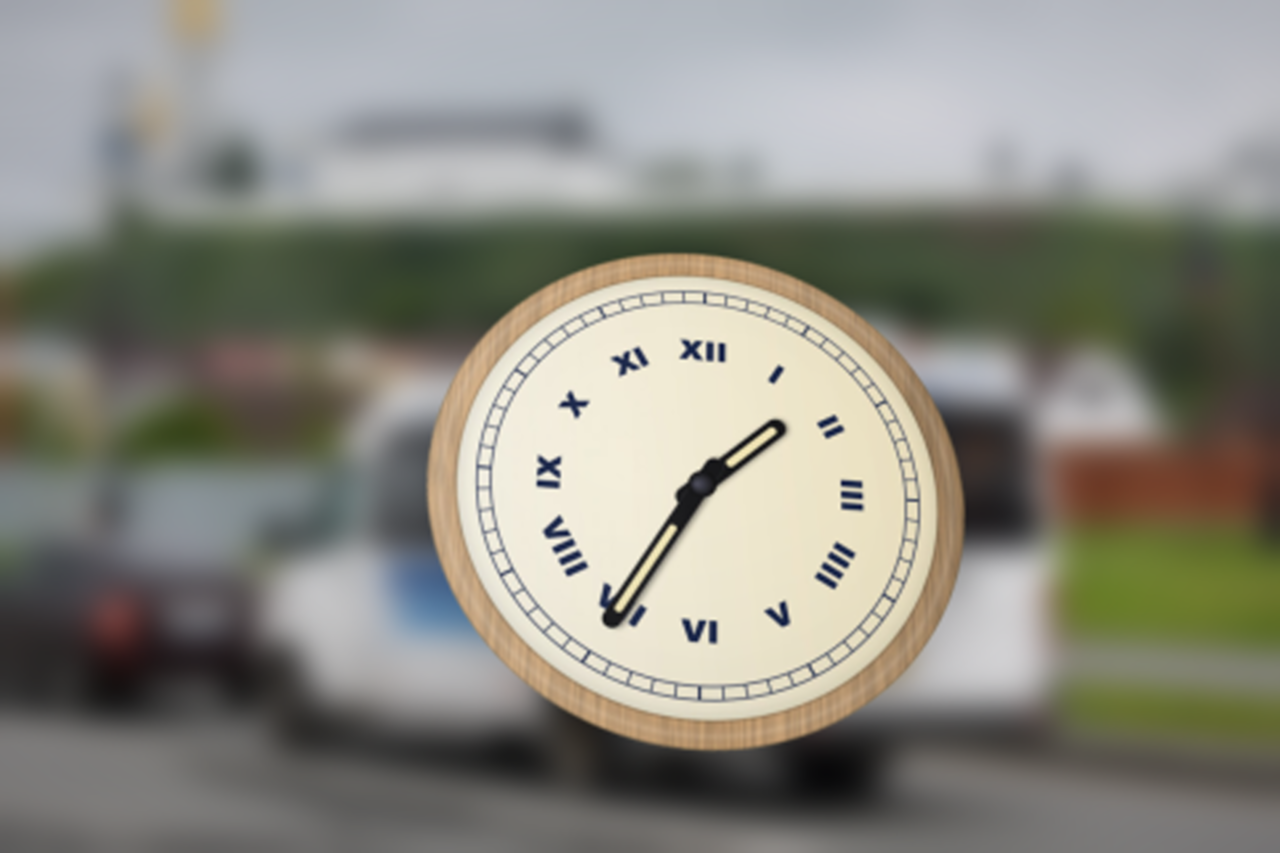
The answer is {"hour": 1, "minute": 35}
